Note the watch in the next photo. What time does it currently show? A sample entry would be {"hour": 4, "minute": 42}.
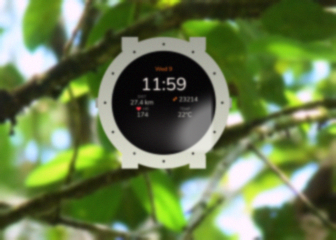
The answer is {"hour": 11, "minute": 59}
